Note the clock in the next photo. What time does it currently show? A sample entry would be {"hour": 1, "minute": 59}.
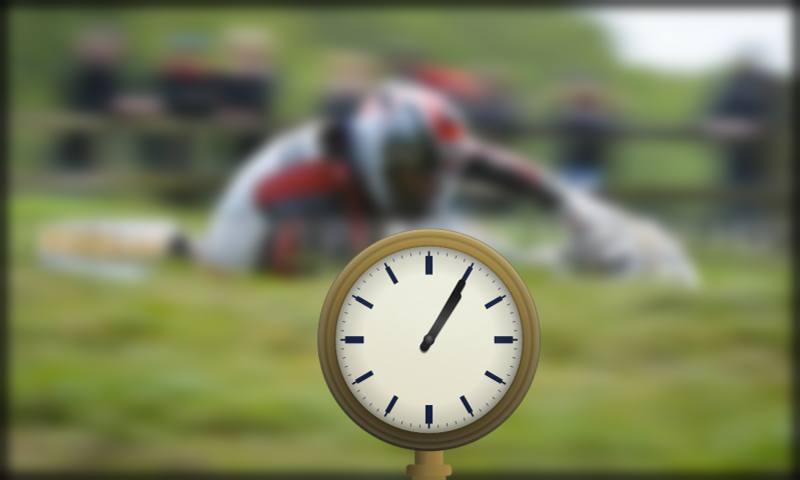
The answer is {"hour": 1, "minute": 5}
